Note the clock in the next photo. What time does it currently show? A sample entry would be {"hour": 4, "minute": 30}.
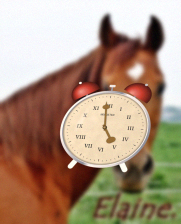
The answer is {"hour": 4, "minute": 59}
